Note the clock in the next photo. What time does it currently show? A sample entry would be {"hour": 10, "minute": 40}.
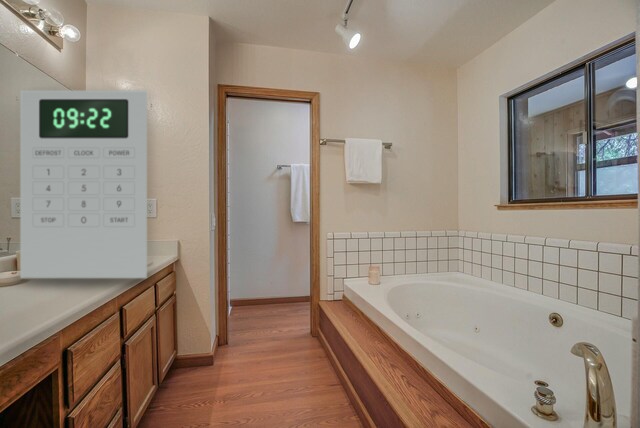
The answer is {"hour": 9, "minute": 22}
